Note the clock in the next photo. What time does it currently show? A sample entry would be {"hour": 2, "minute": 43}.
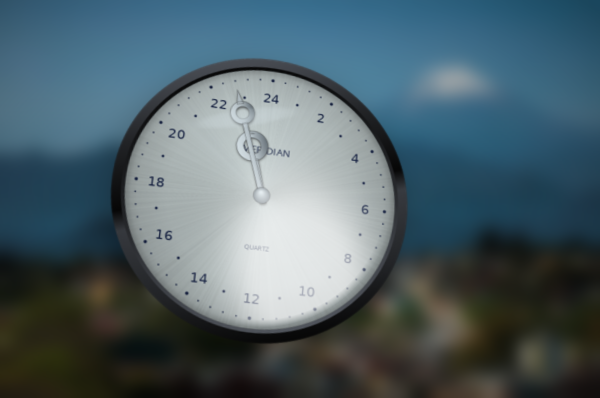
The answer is {"hour": 22, "minute": 57}
